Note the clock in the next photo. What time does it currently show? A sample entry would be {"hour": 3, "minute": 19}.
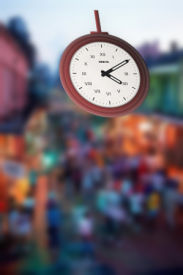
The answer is {"hour": 4, "minute": 10}
